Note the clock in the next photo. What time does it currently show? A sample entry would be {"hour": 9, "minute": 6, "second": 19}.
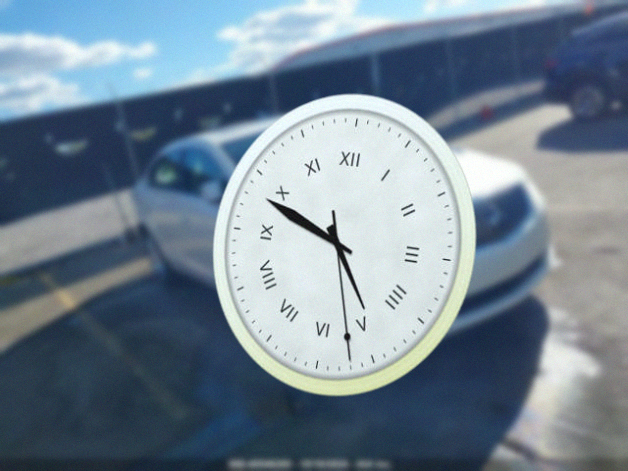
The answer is {"hour": 4, "minute": 48, "second": 27}
